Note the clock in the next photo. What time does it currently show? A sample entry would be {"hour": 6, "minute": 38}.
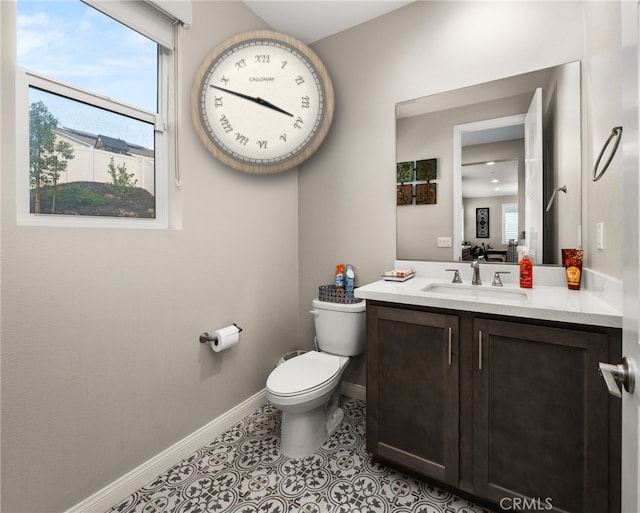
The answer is {"hour": 3, "minute": 48}
